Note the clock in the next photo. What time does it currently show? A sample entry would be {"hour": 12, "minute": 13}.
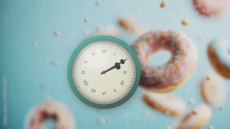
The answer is {"hour": 2, "minute": 10}
